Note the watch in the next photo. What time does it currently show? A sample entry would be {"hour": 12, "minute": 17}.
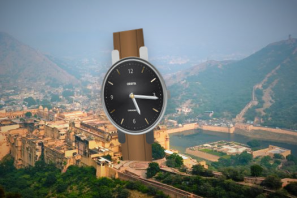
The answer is {"hour": 5, "minute": 16}
